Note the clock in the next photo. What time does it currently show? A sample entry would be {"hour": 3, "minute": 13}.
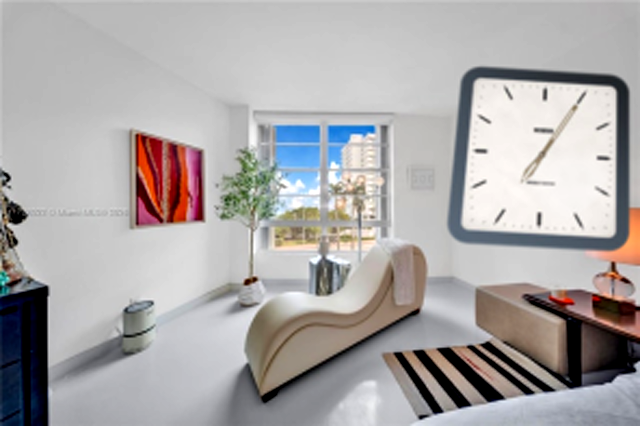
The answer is {"hour": 7, "minute": 5}
